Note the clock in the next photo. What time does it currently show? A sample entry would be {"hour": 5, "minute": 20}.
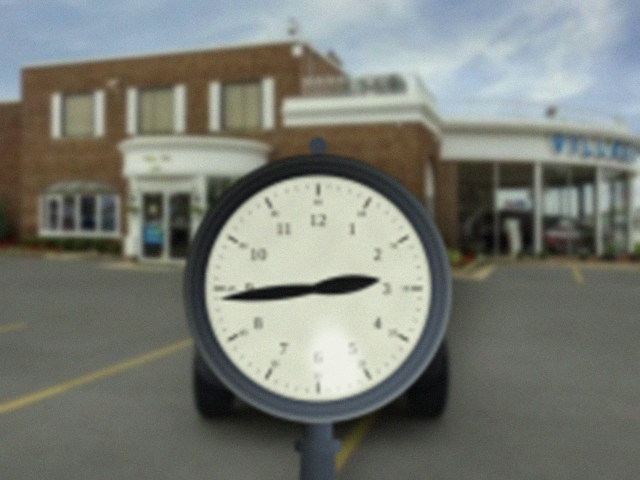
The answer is {"hour": 2, "minute": 44}
